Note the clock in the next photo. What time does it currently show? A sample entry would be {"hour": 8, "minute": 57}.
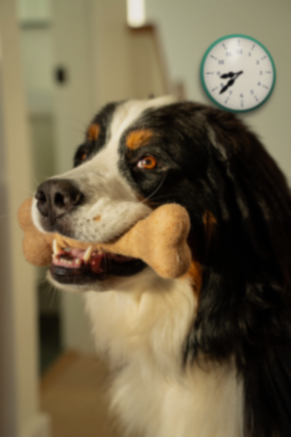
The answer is {"hour": 8, "minute": 38}
